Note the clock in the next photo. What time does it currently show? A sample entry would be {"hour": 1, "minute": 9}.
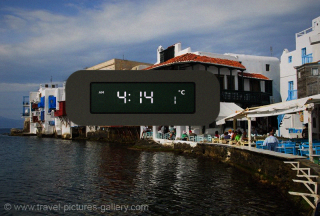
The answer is {"hour": 4, "minute": 14}
